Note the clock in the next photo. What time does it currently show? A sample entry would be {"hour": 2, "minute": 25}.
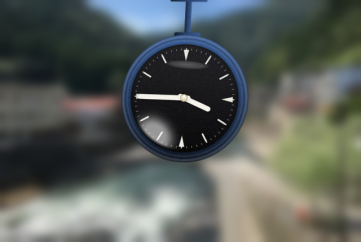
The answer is {"hour": 3, "minute": 45}
